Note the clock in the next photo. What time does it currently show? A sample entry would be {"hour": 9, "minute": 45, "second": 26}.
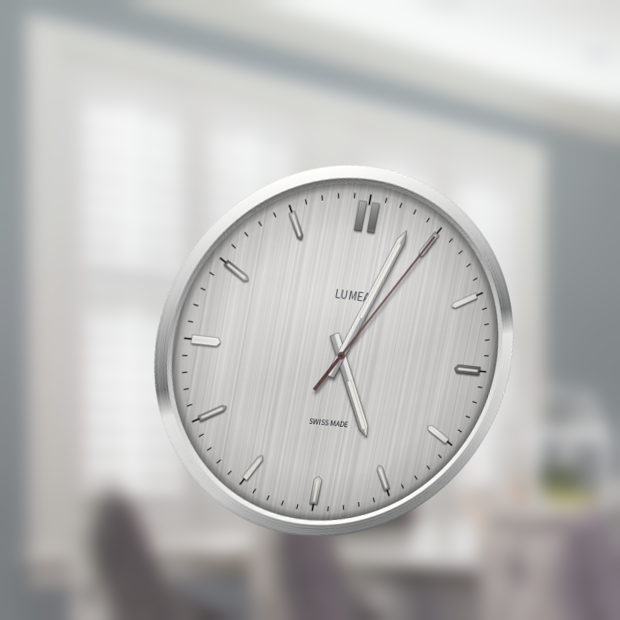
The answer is {"hour": 5, "minute": 3, "second": 5}
